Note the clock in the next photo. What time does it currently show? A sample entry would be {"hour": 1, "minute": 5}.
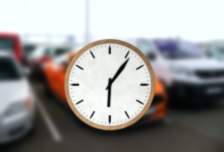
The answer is {"hour": 6, "minute": 6}
